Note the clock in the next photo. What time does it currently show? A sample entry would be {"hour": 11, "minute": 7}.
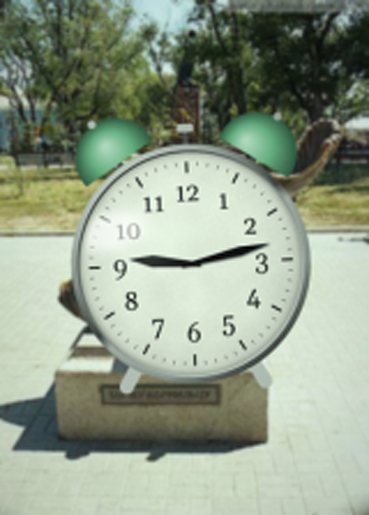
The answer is {"hour": 9, "minute": 13}
